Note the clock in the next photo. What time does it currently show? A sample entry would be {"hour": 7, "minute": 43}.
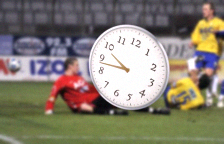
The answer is {"hour": 9, "minute": 43}
